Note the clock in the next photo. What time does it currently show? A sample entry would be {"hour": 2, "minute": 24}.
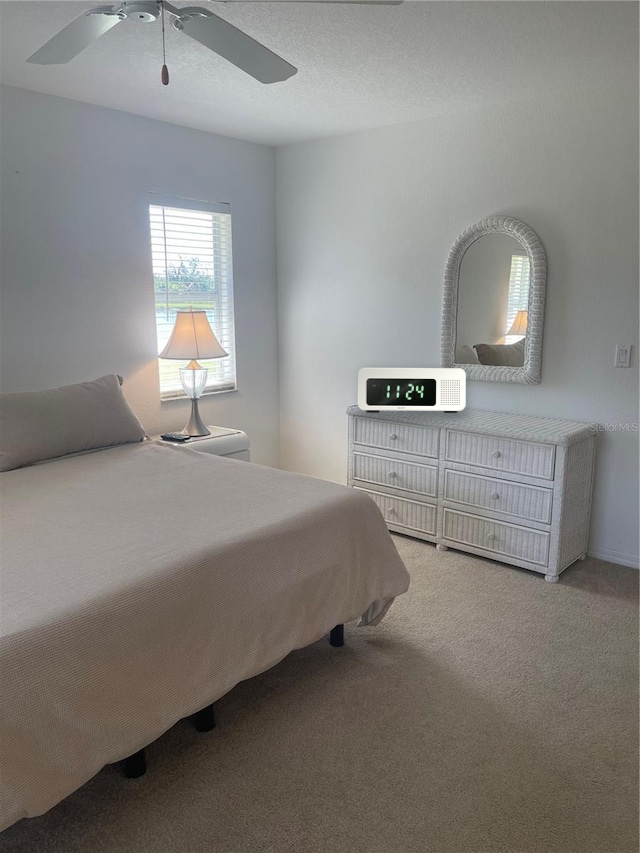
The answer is {"hour": 11, "minute": 24}
